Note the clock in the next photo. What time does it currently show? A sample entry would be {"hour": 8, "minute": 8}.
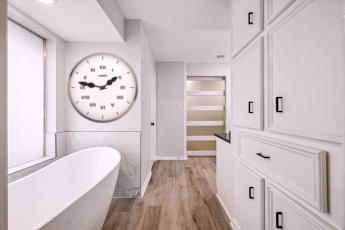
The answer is {"hour": 1, "minute": 47}
